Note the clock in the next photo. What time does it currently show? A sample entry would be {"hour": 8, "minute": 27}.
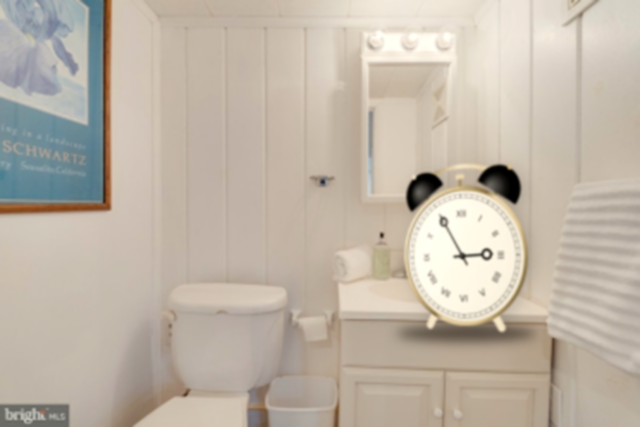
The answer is {"hour": 2, "minute": 55}
